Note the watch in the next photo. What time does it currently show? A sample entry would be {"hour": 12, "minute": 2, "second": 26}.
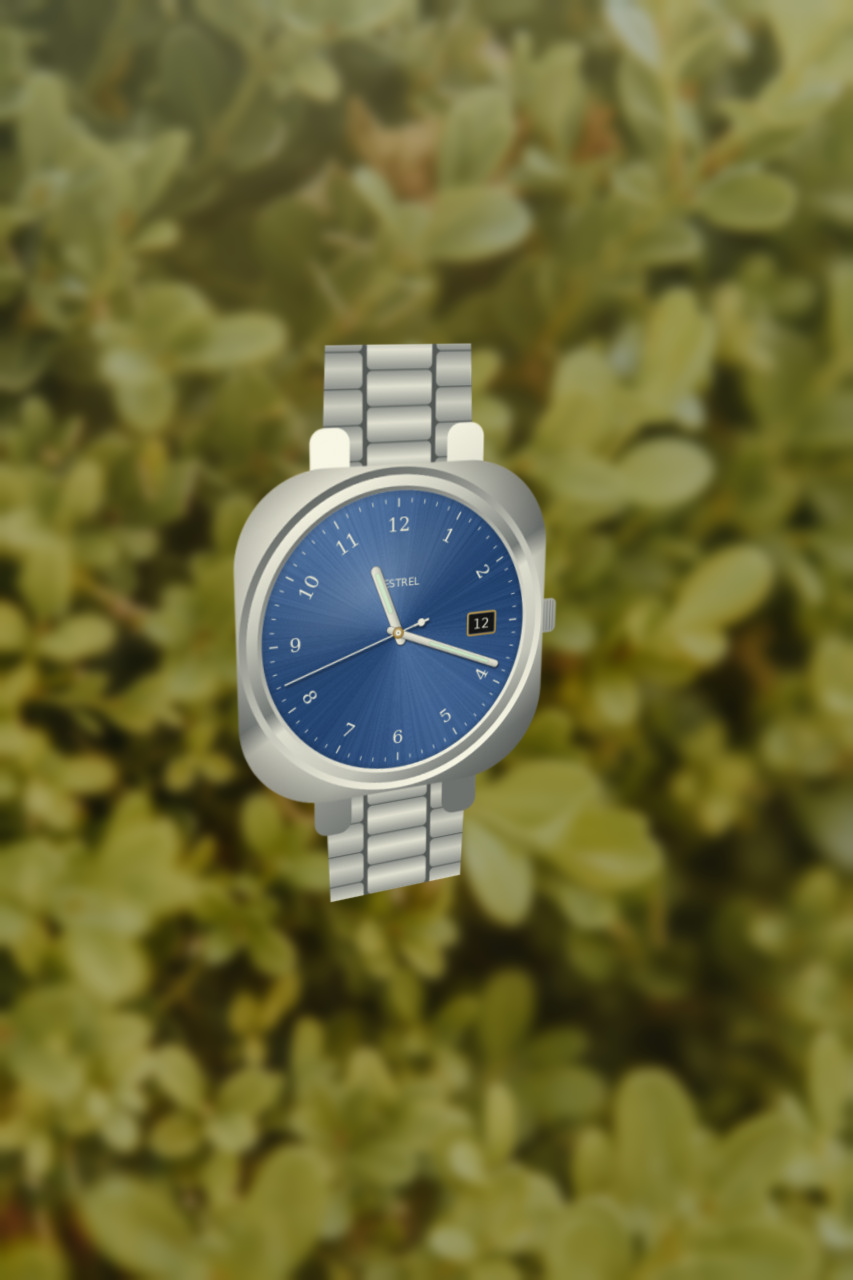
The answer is {"hour": 11, "minute": 18, "second": 42}
